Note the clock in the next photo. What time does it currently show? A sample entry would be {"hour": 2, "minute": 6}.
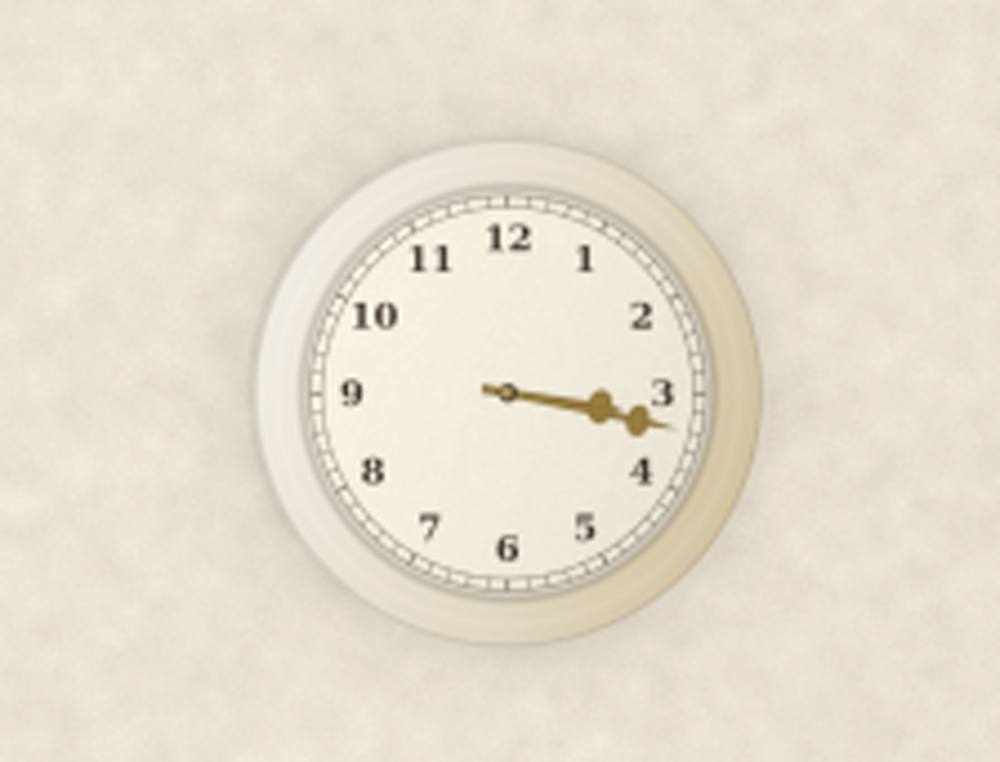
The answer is {"hour": 3, "minute": 17}
